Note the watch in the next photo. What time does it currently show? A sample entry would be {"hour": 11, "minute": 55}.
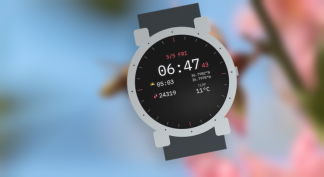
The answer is {"hour": 6, "minute": 47}
